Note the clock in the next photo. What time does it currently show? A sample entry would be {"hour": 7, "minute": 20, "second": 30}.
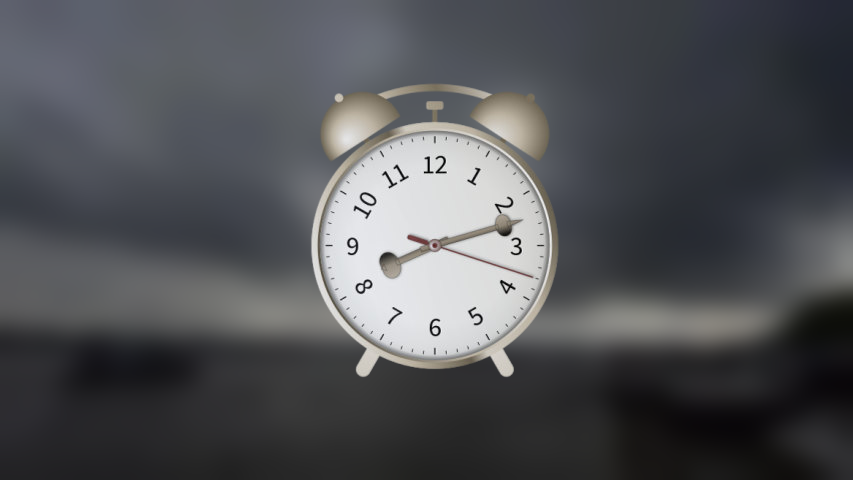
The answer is {"hour": 8, "minute": 12, "second": 18}
